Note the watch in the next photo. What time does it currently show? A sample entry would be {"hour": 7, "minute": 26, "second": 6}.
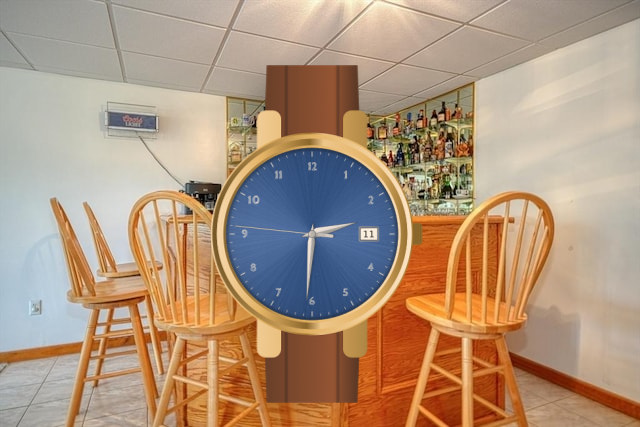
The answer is {"hour": 2, "minute": 30, "second": 46}
